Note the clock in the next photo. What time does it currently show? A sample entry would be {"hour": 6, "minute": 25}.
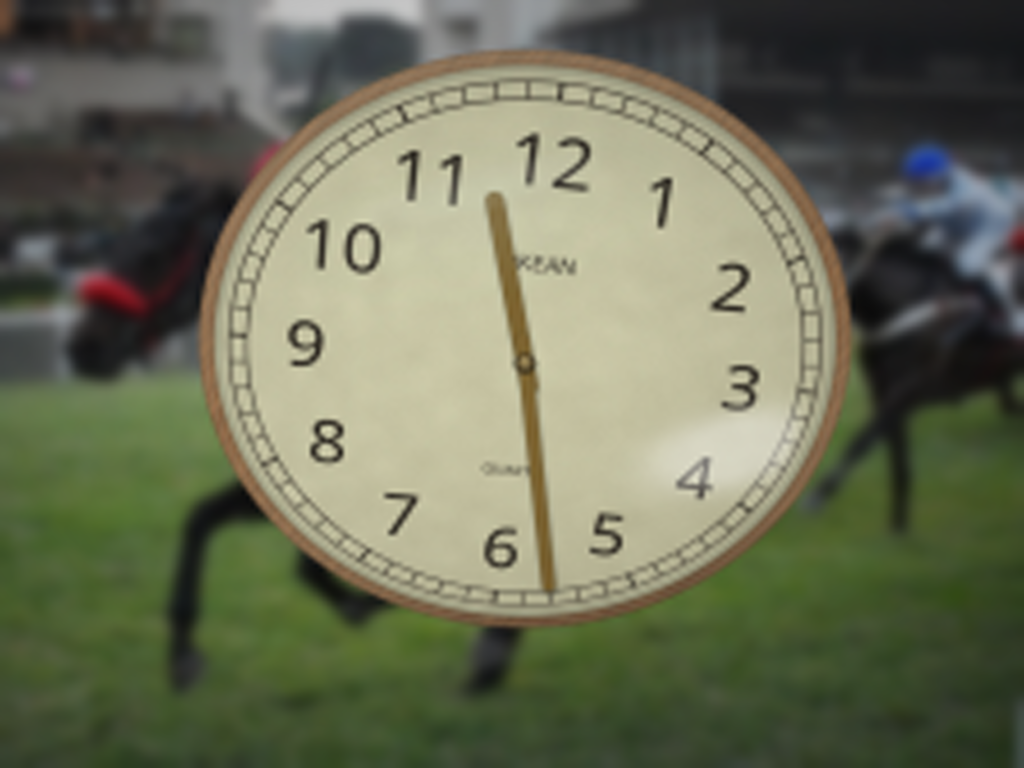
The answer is {"hour": 11, "minute": 28}
